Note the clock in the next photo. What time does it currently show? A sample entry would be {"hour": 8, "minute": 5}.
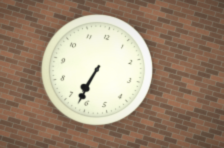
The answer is {"hour": 6, "minute": 32}
